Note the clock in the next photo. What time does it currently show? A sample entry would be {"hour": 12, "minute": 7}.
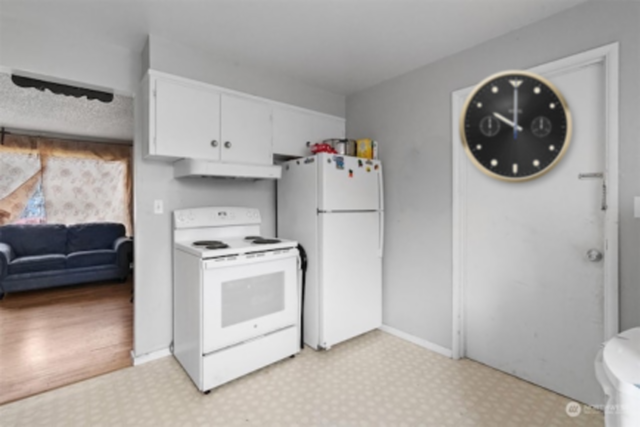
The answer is {"hour": 10, "minute": 0}
